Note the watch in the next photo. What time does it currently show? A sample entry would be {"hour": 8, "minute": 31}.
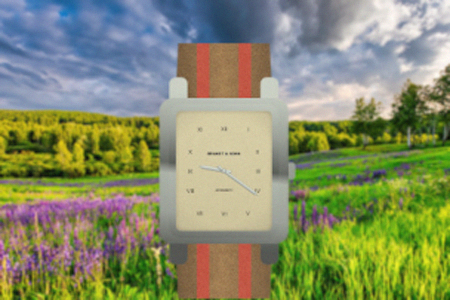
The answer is {"hour": 9, "minute": 21}
